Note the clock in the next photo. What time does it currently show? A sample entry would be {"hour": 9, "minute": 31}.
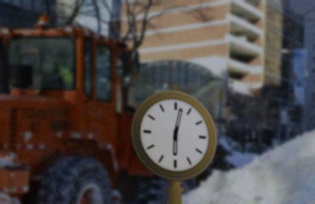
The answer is {"hour": 6, "minute": 2}
